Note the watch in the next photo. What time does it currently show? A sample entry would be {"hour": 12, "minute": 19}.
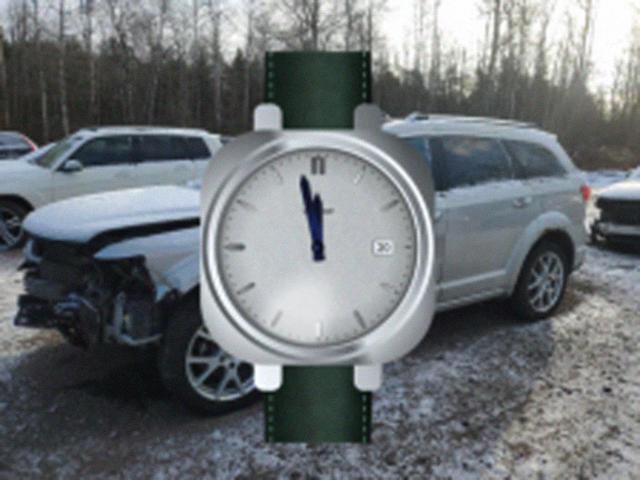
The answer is {"hour": 11, "minute": 58}
